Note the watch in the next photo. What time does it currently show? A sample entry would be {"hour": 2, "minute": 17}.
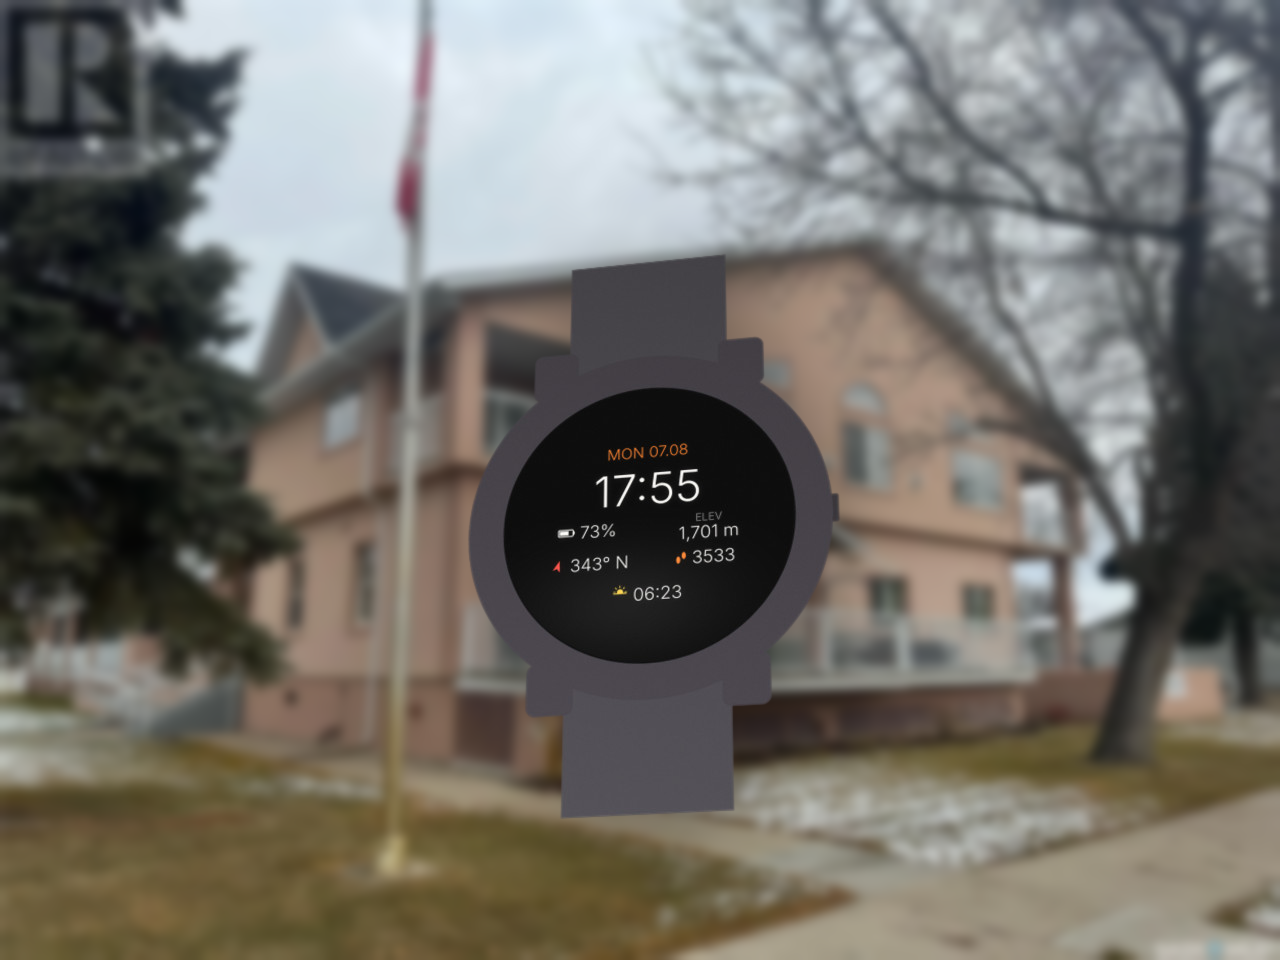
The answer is {"hour": 17, "minute": 55}
